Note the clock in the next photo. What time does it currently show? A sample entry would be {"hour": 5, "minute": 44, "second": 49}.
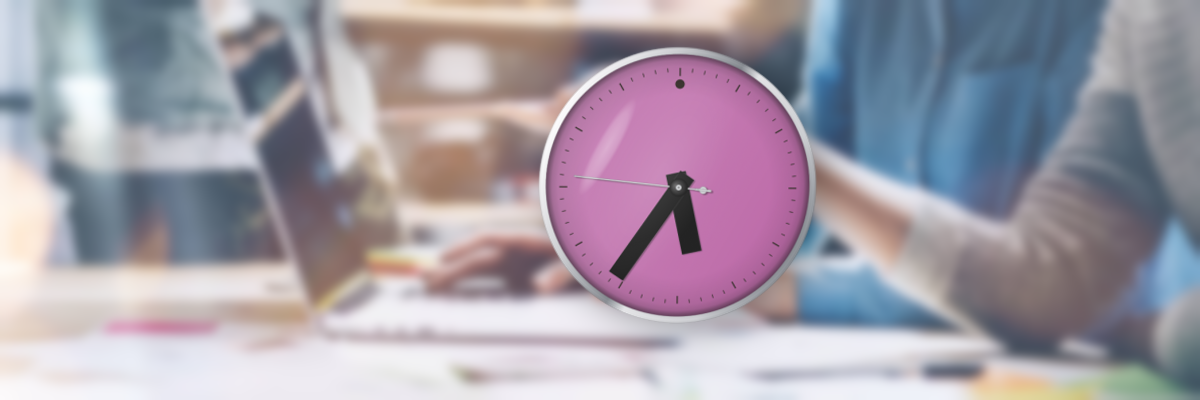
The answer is {"hour": 5, "minute": 35, "second": 46}
